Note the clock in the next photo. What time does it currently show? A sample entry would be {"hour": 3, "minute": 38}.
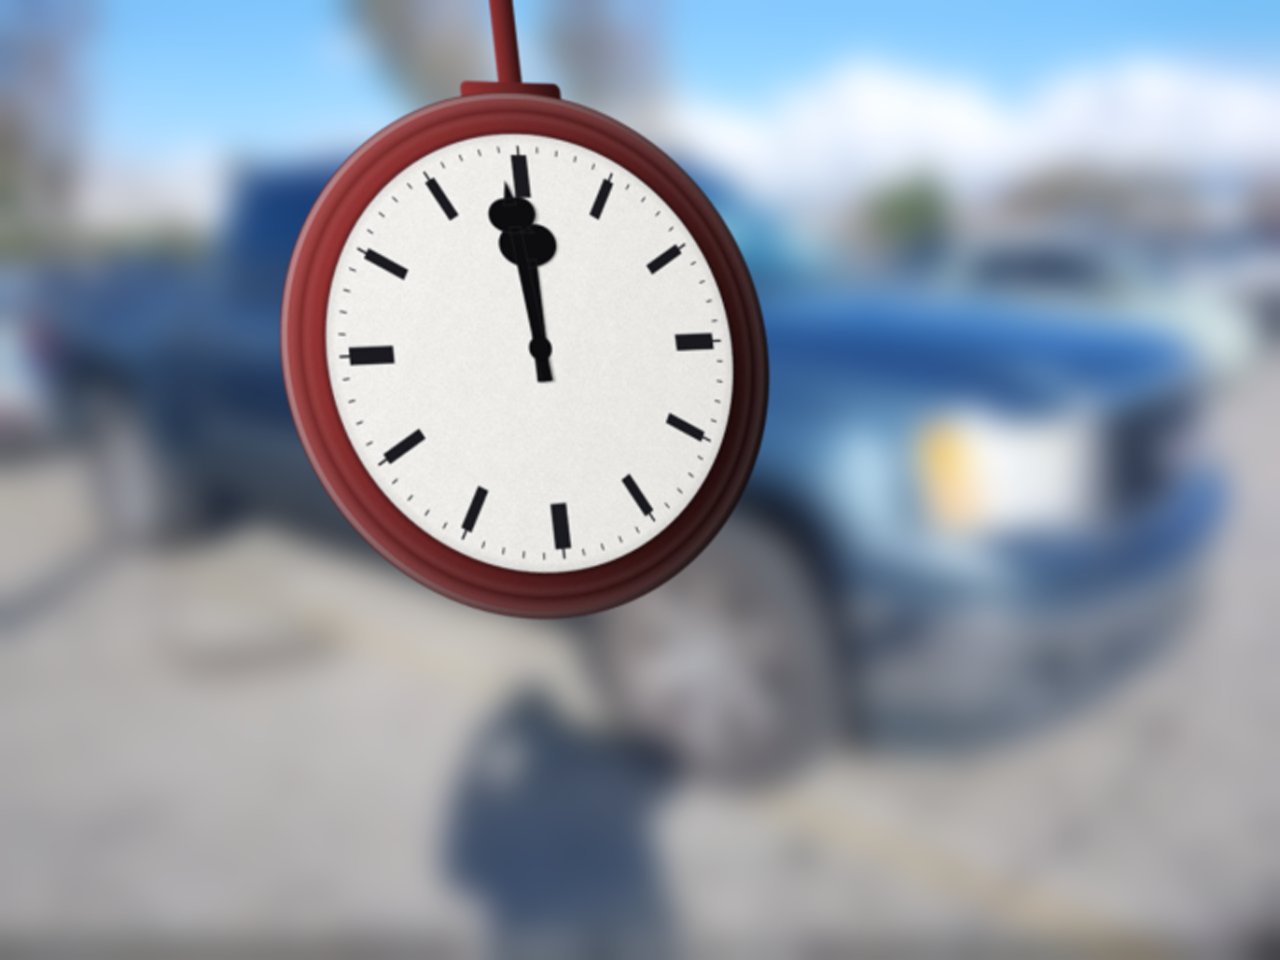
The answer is {"hour": 11, "minute": 59}
